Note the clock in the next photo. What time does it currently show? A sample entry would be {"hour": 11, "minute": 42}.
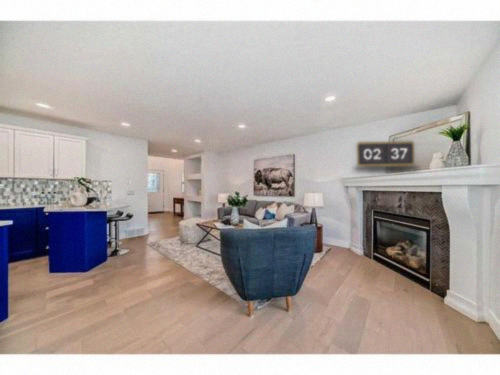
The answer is {"hour": 2, "minute": 37}
